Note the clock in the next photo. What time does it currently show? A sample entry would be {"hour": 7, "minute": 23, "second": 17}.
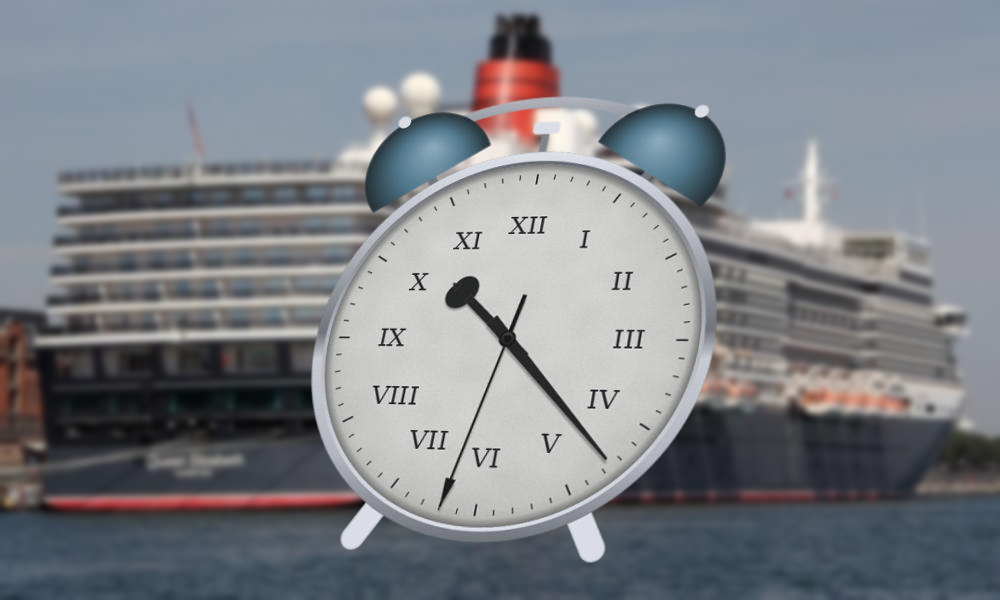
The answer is {"hour": 10, "minute": 22, "second": 32}
